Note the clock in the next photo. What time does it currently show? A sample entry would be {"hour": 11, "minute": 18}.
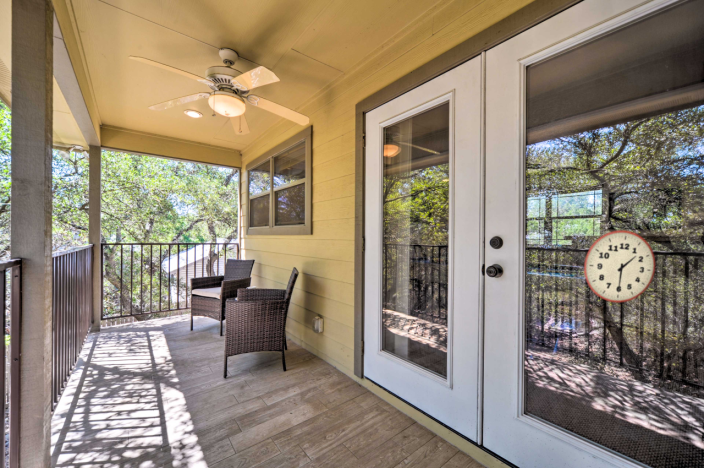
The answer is {"hour": 1, "minute": 30}
